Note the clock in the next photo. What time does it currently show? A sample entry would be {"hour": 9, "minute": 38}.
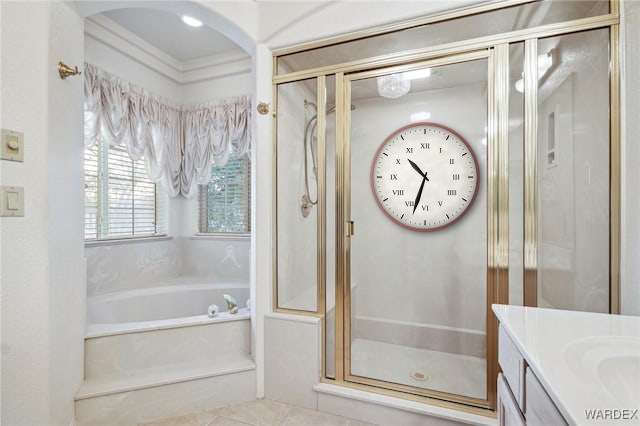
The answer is {"hour": 10, "minute": 33}
